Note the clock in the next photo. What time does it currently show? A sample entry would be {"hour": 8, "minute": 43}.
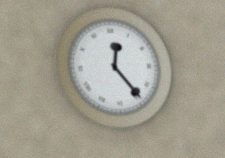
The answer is {"hour": 12, "minute": 24}
